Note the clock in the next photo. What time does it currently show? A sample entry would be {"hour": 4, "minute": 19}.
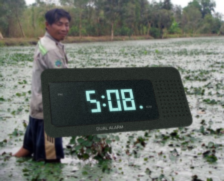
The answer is {"hour": 5, "minute": 8}
